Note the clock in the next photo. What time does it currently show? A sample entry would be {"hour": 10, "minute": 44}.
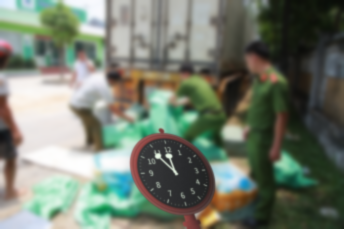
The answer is {"hour": 11, "minute": 54}
